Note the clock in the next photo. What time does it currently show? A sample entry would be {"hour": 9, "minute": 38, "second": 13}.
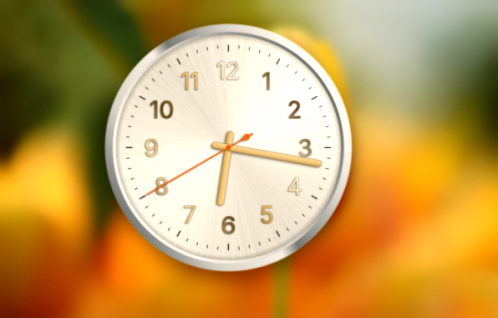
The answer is {"hour": 6, "minute": 16, "second": 40}
